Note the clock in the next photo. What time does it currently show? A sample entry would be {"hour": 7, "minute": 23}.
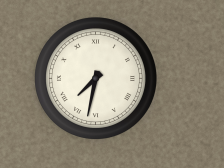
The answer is {"hour": 7, "minute": 32}
